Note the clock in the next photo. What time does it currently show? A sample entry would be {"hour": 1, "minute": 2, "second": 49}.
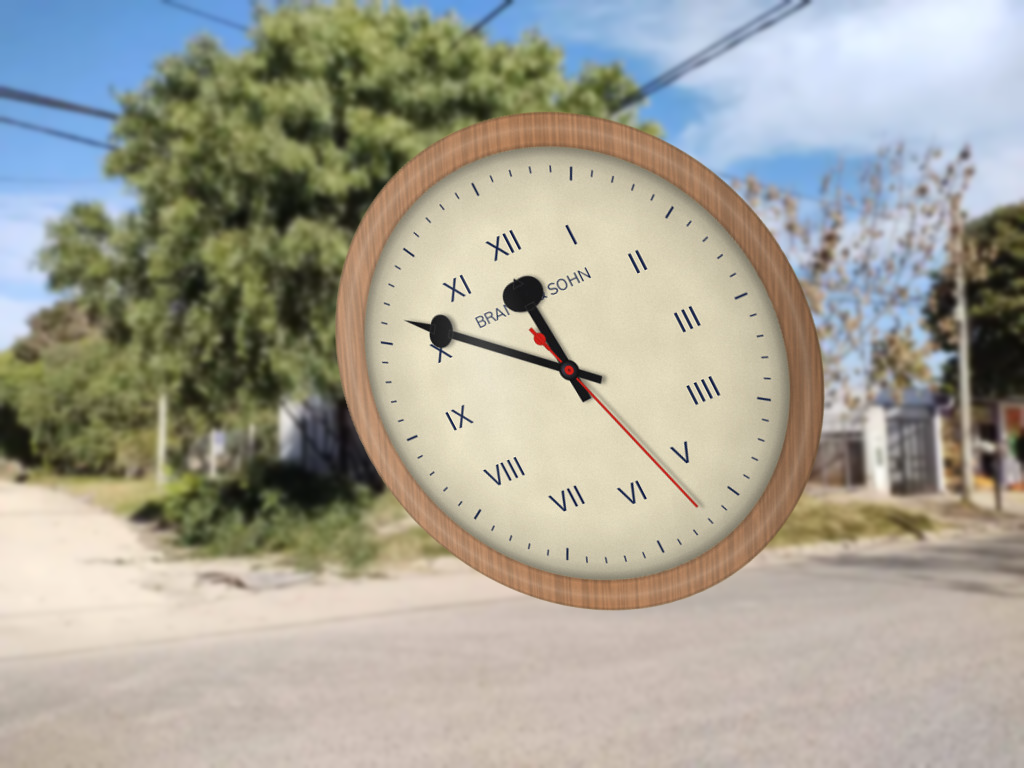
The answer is {"hour": 11, "minute": 51, "second": 27}
